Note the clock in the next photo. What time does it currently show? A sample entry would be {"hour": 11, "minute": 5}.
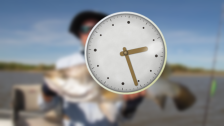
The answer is {"hour": 2, "minute": 26}
